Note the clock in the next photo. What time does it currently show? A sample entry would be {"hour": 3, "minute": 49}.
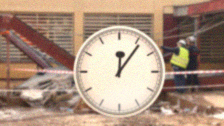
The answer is {"hour": 12, "minute": 6}
